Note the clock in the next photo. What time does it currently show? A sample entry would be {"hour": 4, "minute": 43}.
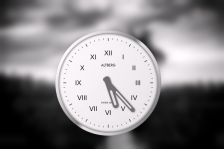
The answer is {"hour": 5, "minute": 23}
